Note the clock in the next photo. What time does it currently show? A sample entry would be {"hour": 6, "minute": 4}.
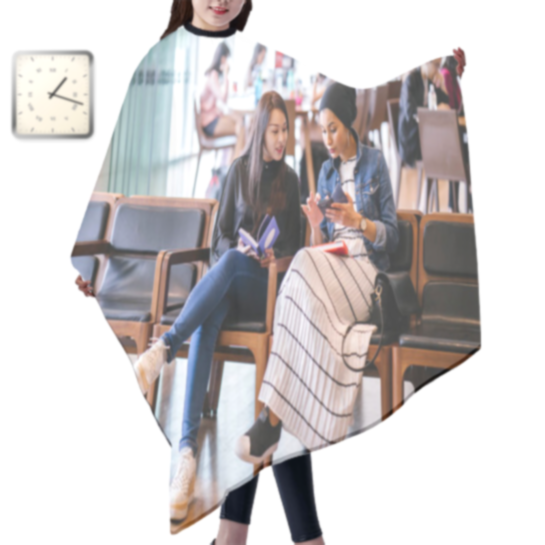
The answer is {"hour": 1, "minute": 18}
